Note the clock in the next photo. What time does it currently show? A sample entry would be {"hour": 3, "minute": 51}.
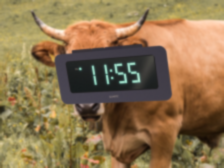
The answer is {"hour": 11, "minute": 55}
